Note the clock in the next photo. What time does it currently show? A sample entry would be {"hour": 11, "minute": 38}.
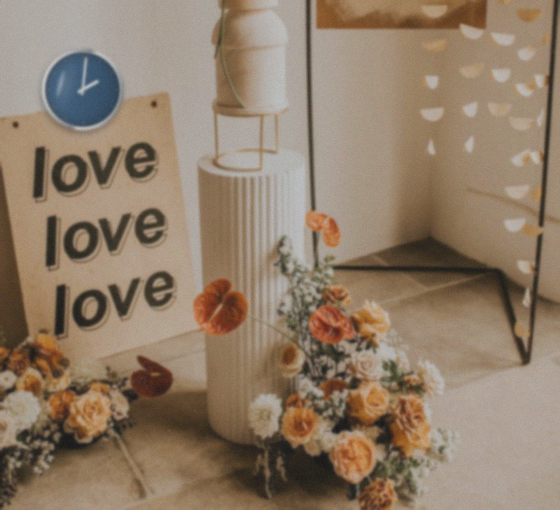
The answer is {"hour": 2, "minute": 1}
